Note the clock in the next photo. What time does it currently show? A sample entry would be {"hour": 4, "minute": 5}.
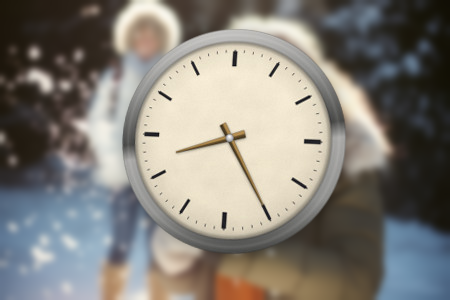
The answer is {"hour": 8, "minute": 25}
